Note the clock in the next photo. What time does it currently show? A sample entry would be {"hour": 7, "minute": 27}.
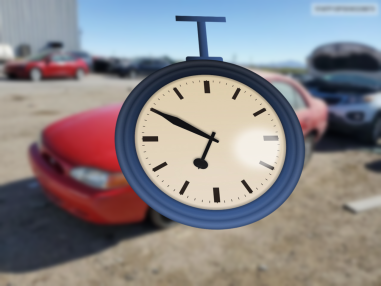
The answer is {"hour": 6, "minute": 50}
